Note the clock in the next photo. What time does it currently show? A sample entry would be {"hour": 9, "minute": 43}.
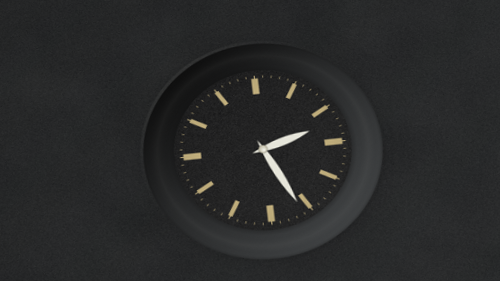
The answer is {"hour": 2, "minute": 26}
